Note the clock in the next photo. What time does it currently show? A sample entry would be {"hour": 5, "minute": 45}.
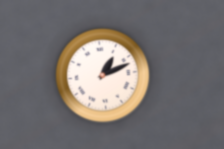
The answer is {"hour": 1, "minute": 12}
